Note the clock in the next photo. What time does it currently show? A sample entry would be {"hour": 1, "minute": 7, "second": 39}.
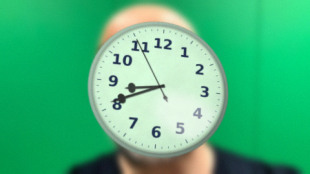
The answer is {"hour": 8, "minute": 40, "second": 55}
